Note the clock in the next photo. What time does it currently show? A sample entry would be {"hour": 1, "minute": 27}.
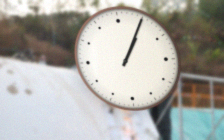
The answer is {"hour": 1, "minute": 5}
